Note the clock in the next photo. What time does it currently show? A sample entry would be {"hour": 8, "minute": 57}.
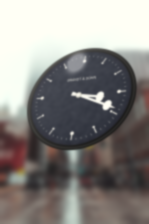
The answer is {"hour": 3, "minute": 19}
